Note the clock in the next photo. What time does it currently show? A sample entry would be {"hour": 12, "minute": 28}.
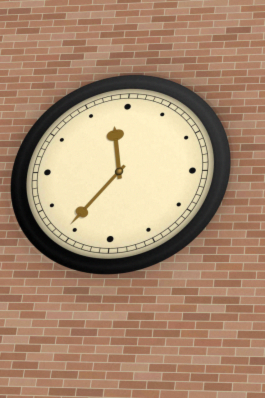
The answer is {"hour": 11, "minute": 36}
